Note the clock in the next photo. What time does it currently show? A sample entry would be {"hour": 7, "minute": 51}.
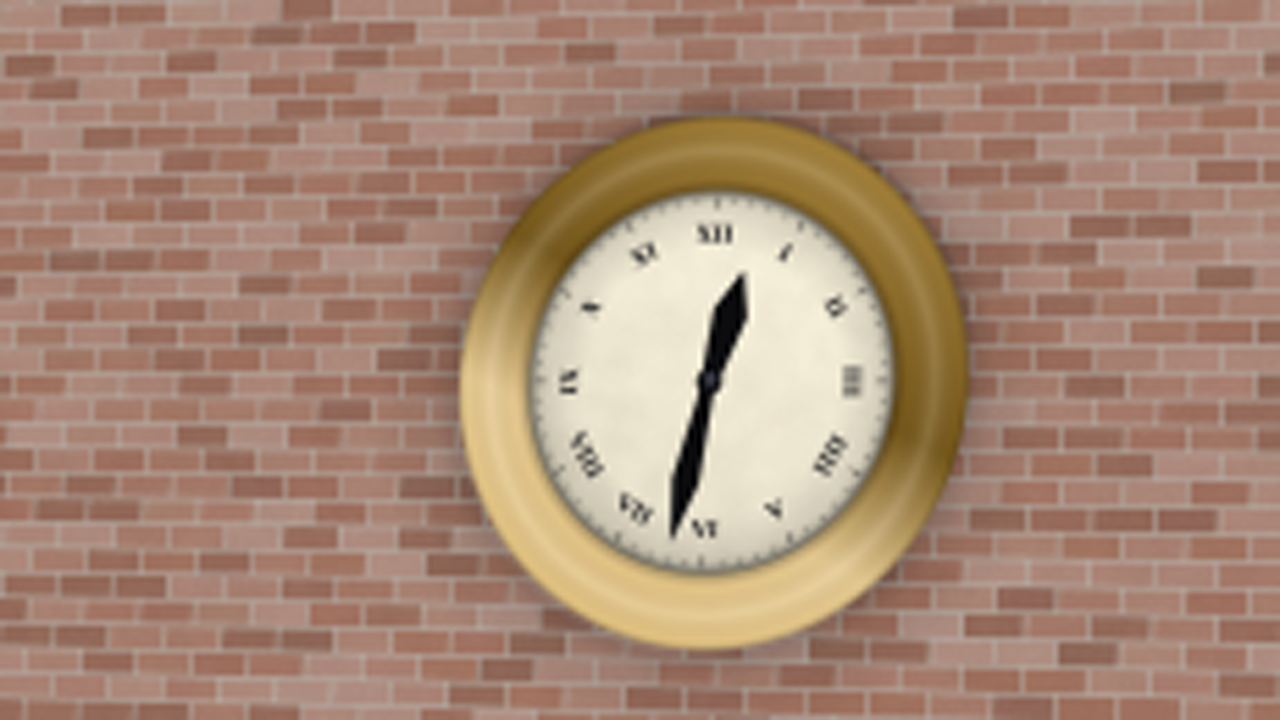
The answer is {"hour": 12, "minute": 32}
